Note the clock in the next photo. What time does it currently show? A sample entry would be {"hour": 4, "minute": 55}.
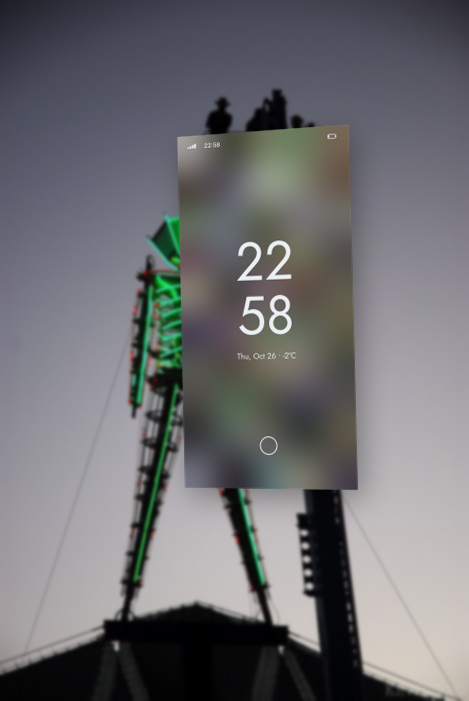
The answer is {"hour": 22, "minute": 58}
